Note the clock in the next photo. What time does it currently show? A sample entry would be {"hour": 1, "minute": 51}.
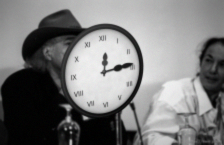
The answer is {"hour": 12, "minute": 14}
